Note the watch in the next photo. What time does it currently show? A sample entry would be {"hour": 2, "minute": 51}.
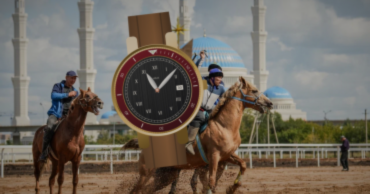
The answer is {"hour": 11, "minute": 8}
